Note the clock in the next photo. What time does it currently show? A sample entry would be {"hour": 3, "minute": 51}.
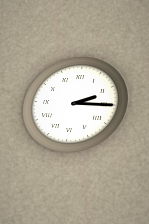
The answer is {"hour": 2, "minute": 15}
